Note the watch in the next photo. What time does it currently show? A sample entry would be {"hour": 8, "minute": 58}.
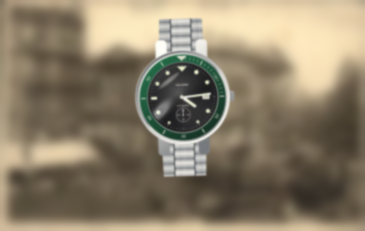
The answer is {"hour": 4, "minute": 14}
